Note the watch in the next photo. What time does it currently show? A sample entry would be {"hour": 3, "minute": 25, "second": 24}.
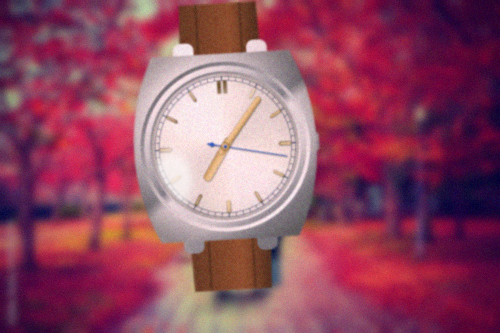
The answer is {"hour": 7, "minute": 6, "second": 17}
